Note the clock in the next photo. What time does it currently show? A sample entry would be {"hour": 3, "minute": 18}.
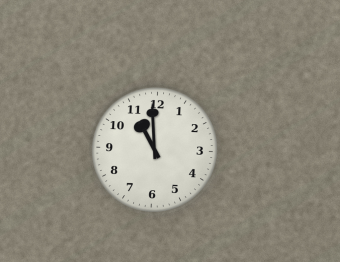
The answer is {"hour": 10, "minute": 59}
